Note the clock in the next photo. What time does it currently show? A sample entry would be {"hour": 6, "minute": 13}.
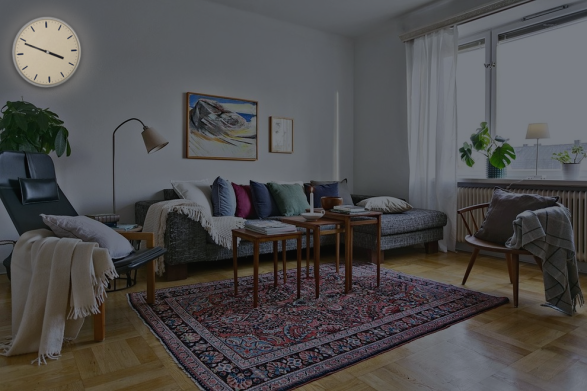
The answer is {"hour": 3, "minute": 49}
